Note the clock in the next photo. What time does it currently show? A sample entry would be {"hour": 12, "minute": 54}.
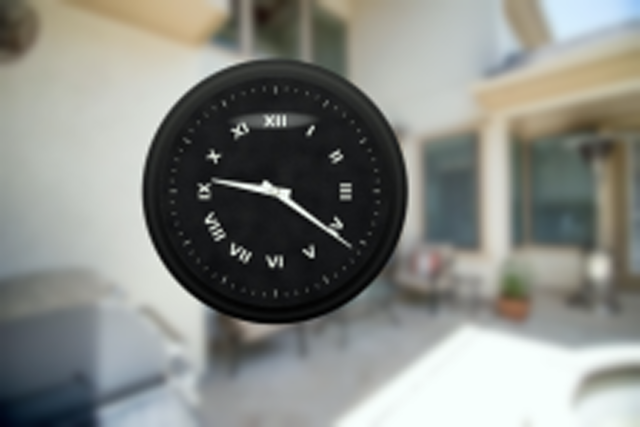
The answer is {"hour": 9, "minute": 21}
